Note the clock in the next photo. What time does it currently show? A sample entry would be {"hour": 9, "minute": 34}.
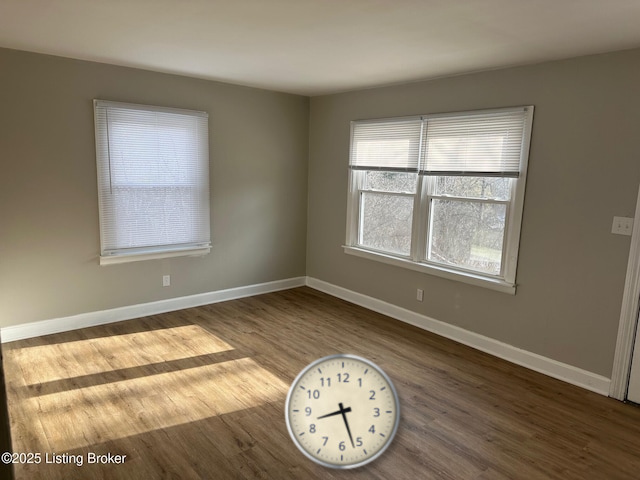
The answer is {"hour": 8, "minute": 27}
